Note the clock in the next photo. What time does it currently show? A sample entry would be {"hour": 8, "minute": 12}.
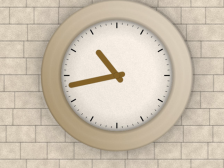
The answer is {"hour": 10, "minute": 43}
